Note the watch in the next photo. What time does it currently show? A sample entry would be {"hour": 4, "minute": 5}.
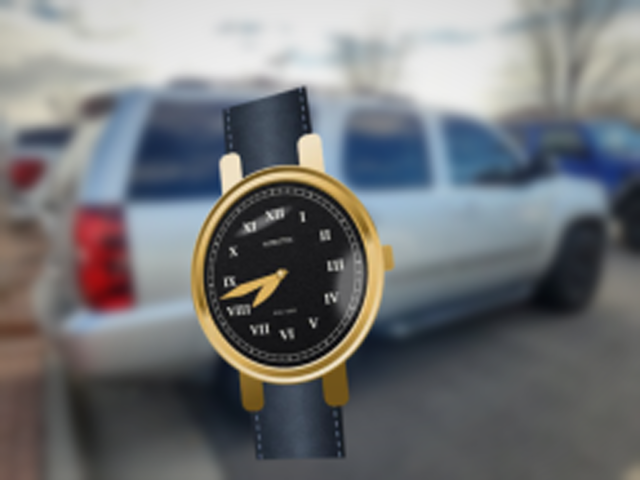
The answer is {"hour": 7, "minute": 43}
